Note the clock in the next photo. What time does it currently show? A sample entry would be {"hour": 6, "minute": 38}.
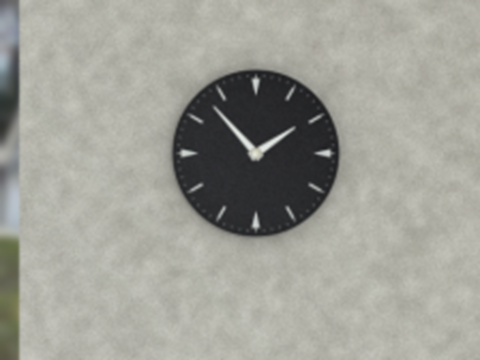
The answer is {"hour": 1, "minute": 53}
